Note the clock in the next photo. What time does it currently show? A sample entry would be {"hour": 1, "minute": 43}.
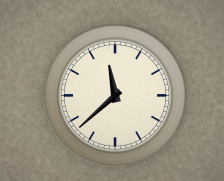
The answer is {"hour": 11, "minute": 38}
